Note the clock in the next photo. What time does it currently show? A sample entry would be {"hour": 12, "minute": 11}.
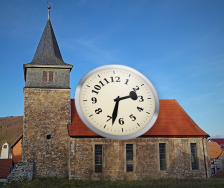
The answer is {"hour": 2, "minute": 33}
